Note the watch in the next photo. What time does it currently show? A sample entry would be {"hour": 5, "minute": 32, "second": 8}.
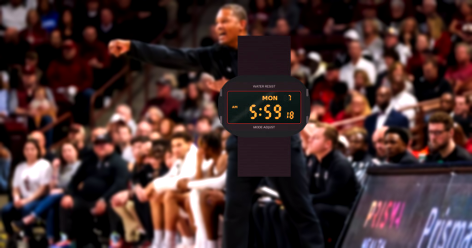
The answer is {"hour": 5, "minute": 59, "second": 18}
